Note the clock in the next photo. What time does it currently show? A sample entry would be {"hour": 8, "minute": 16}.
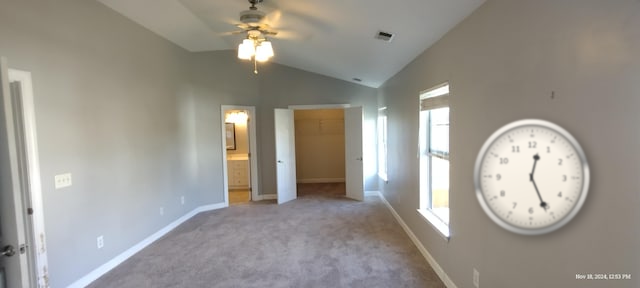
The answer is {"hour": 12, "minute": 26}
